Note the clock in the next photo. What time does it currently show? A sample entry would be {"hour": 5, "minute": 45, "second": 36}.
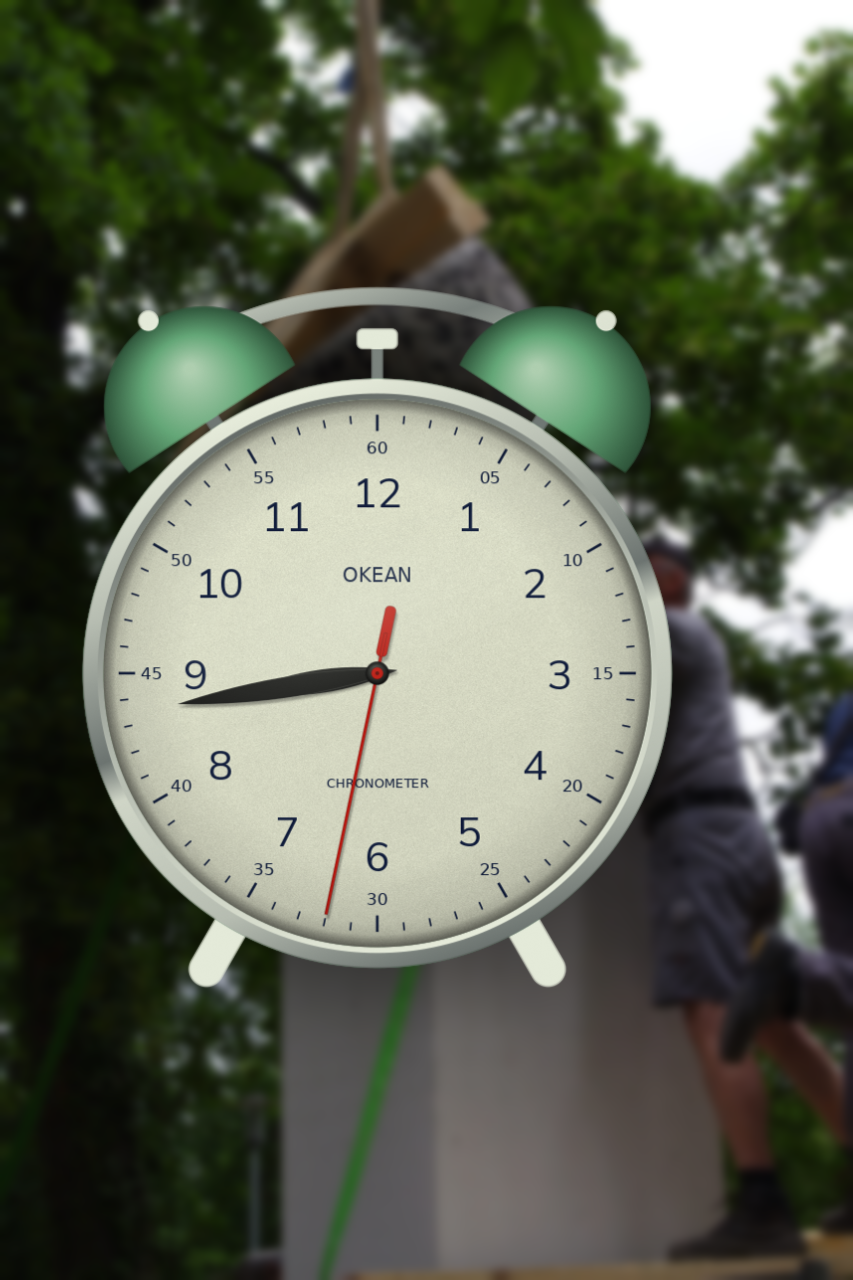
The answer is {"hour": 8, "minute": 43, "second": 32}
